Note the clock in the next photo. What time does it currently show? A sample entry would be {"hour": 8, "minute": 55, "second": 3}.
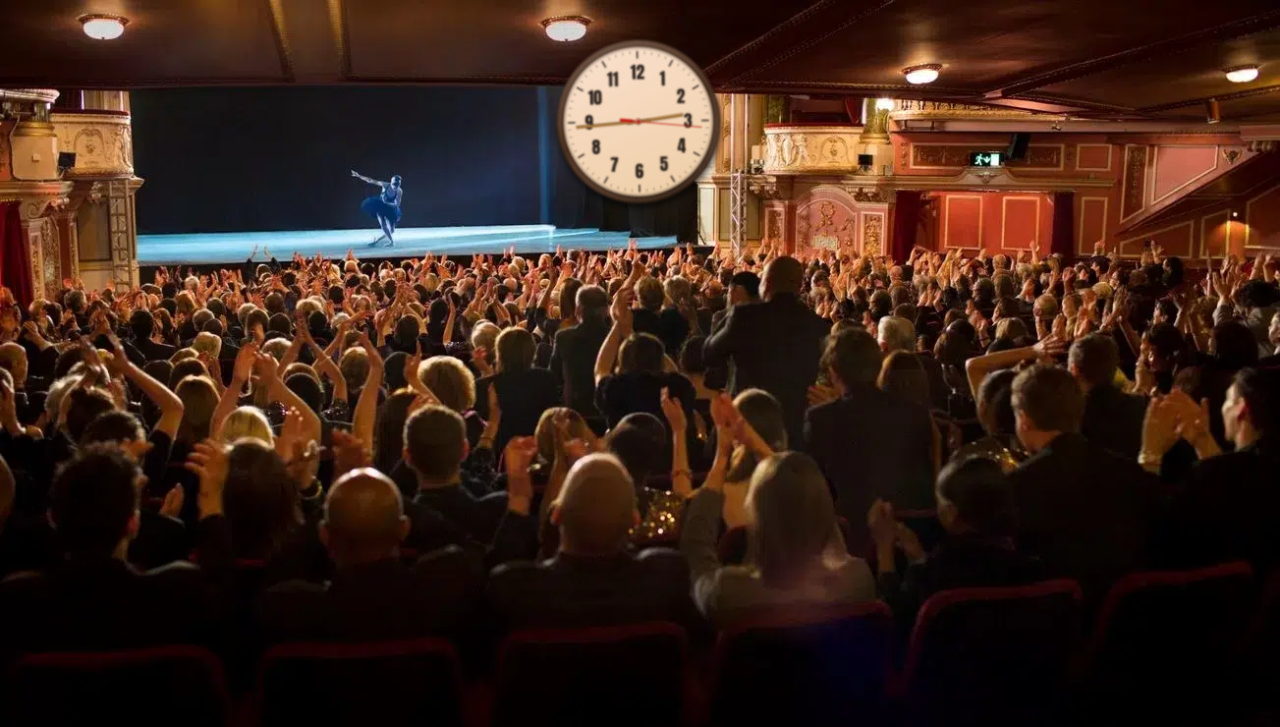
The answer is {"hour": 2, "minute": 44, "second": 16}
